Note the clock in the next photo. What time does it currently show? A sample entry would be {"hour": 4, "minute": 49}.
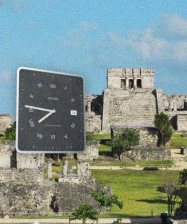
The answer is {"hour": 7, "minute": 46}
